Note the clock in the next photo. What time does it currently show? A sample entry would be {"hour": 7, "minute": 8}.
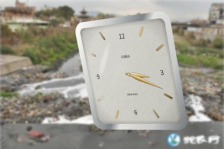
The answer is {"hour": 3, "minute": 19}
